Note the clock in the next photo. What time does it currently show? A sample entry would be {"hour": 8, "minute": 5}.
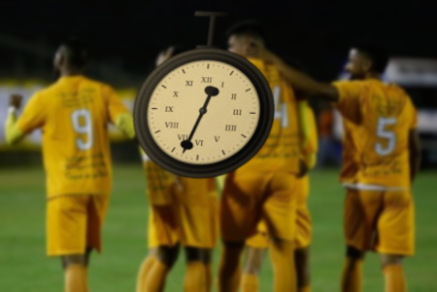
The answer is {"hour": 12, "minute": 33}
